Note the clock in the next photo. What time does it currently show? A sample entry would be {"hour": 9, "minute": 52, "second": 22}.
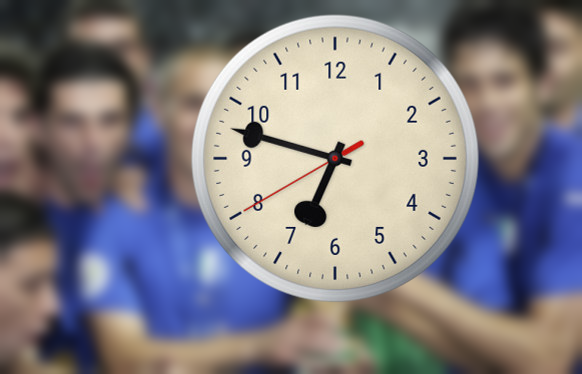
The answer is {"hour": 6, "minute": 47, "second": 40}
